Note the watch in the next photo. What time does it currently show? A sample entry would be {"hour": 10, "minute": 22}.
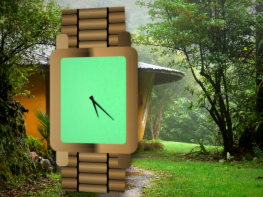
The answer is {"hour": 5, "minute": 22}
